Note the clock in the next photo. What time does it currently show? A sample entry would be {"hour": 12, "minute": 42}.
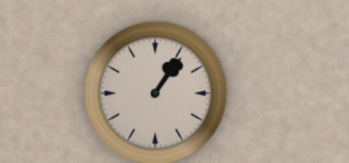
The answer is {"hour": 1, "minute": 6}
